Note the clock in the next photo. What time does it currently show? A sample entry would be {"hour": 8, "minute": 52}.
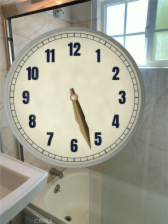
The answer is {"hour": 5, "minute": 27}
